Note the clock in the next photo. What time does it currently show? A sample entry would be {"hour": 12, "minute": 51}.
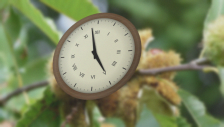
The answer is {"hour": 4, "minute": 58}
